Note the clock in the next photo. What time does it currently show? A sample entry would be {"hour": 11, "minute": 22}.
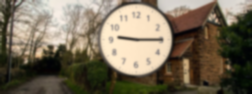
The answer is {"hour": 9, "minute": 15}
